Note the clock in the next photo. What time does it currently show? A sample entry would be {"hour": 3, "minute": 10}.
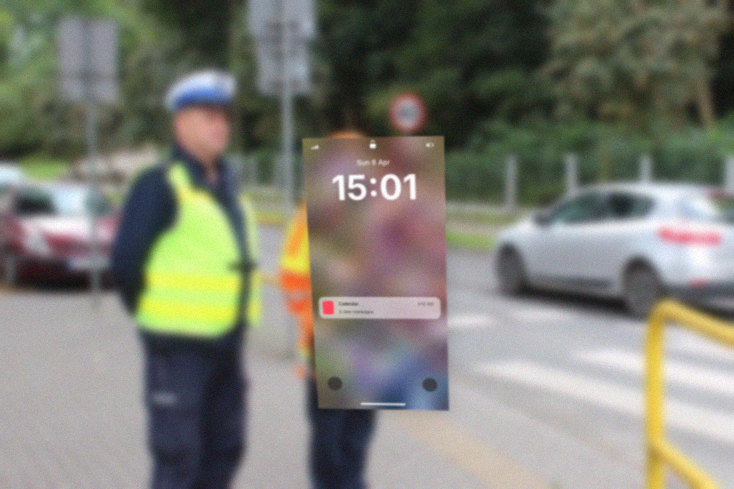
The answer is {"hour": 15, "minute": 1}
